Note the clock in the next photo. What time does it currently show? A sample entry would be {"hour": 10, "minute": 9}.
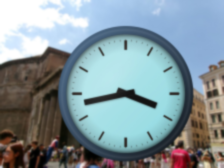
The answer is {"hour": 3, "minute": 43}
